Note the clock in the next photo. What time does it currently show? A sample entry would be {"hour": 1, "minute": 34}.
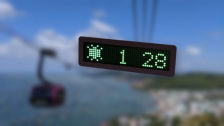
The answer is {"hour": 1, "minute": 28}
